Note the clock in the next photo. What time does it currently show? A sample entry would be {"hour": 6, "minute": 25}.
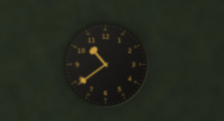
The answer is {"hour": 10, "minute": 39}
